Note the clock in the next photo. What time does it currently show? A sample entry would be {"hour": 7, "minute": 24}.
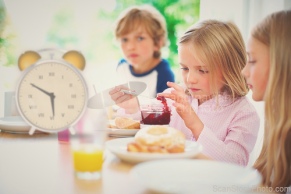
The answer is {"hour": 5, "minute": 50}
